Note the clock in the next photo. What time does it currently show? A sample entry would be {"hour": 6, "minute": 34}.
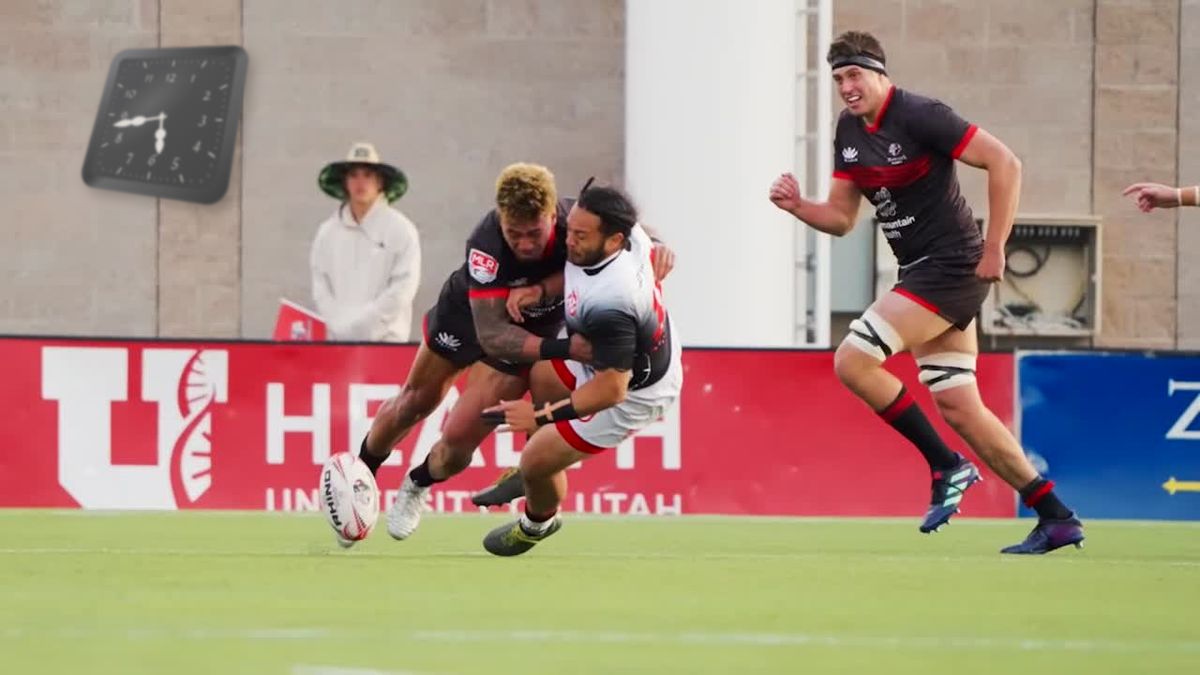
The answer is {"hour": 5, "minute": 43}
